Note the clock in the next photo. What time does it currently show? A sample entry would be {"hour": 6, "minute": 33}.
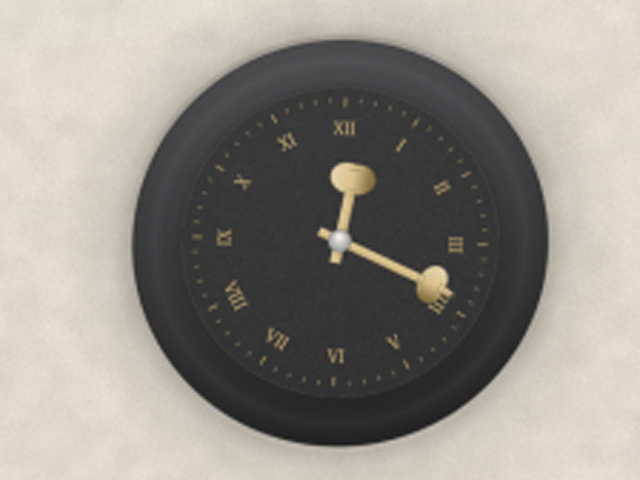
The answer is {"hour": 12, "minute": 19}
